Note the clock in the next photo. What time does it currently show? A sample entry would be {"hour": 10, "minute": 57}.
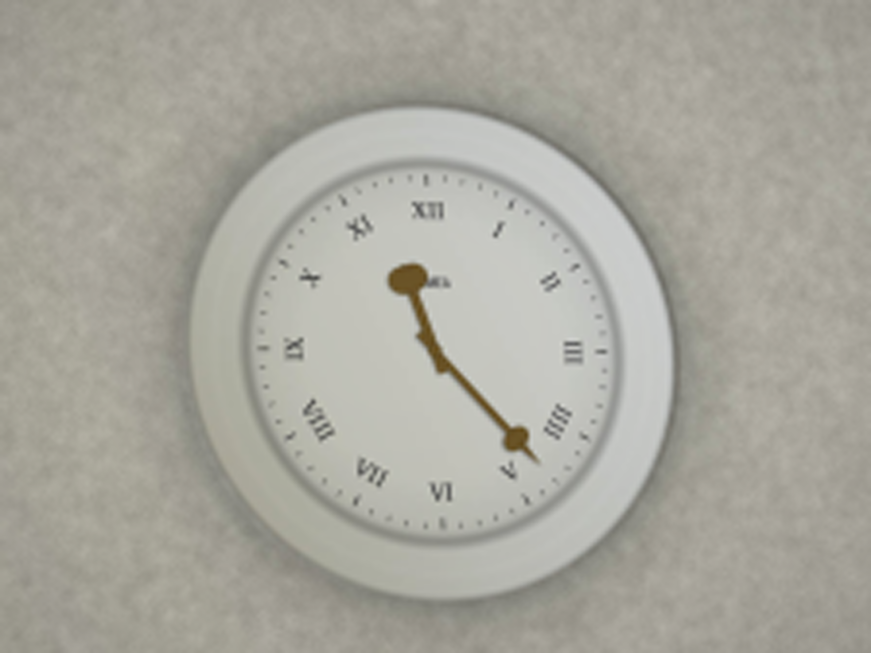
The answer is {"hour": 11, "minute": 23}
